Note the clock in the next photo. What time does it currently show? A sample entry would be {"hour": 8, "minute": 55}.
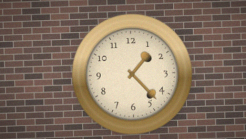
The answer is {"hour": 1, "minute": 23}
